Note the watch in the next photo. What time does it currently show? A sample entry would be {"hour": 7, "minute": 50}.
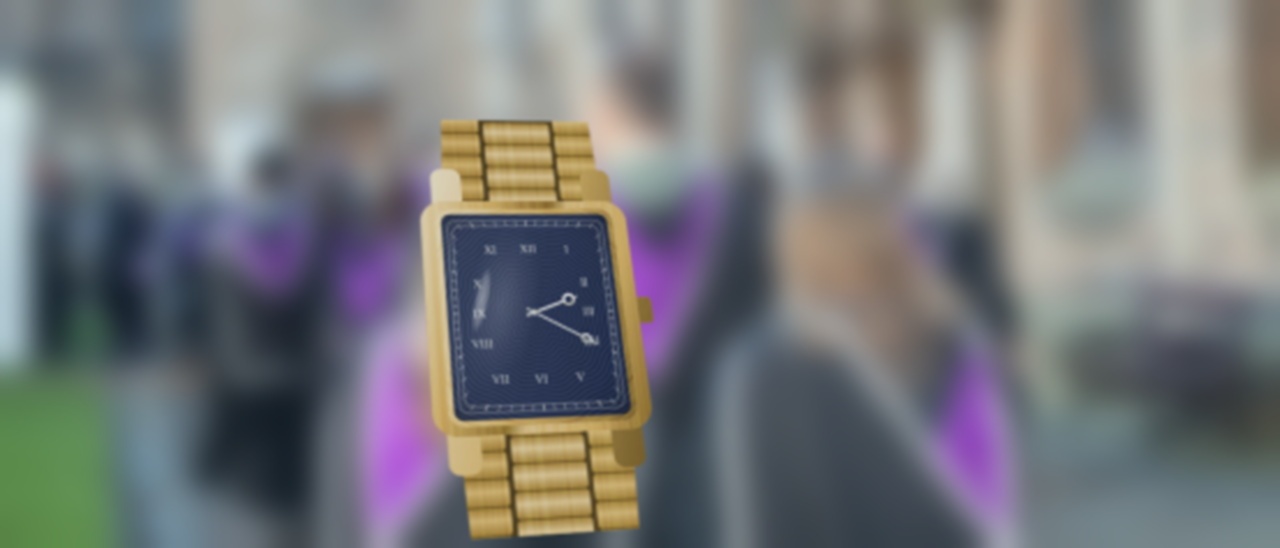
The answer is {"hour": 2, "minute": 20}
